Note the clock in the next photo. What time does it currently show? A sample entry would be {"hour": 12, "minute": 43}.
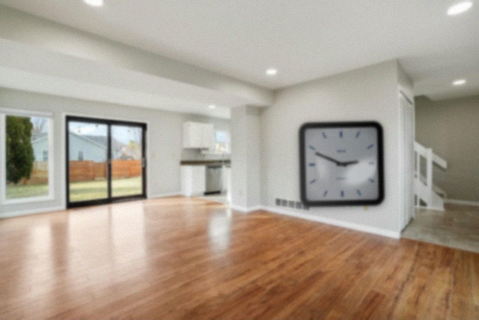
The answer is {"hour": 2, "minute": 49}
